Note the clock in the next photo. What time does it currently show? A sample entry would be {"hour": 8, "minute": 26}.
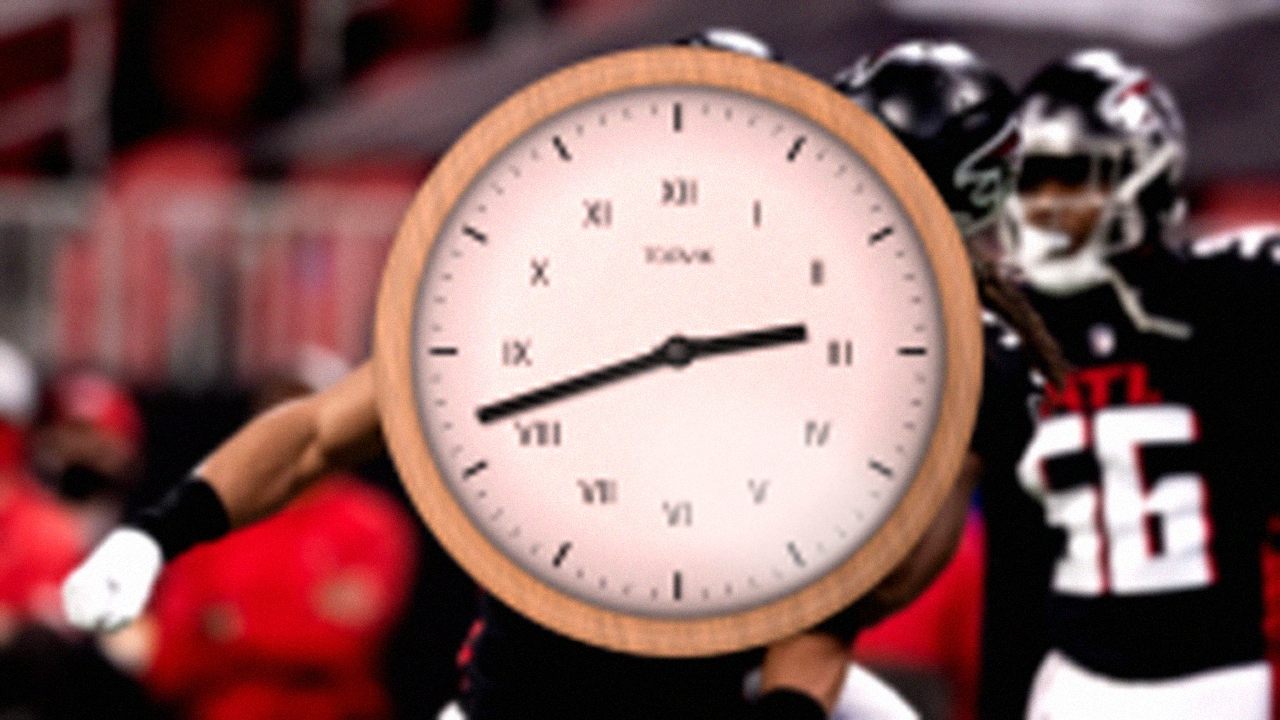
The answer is {"hour": 2, "minute": 42}
